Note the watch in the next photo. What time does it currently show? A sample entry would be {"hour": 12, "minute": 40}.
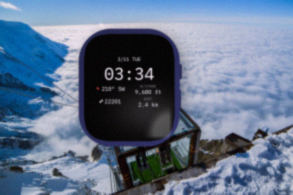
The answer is {"hour": 3, "minute": 34}
